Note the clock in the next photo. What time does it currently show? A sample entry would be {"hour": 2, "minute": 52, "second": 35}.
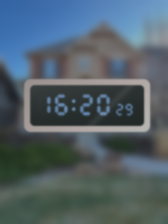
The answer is {"hour": 16, "minute": 20, "second": 29}
